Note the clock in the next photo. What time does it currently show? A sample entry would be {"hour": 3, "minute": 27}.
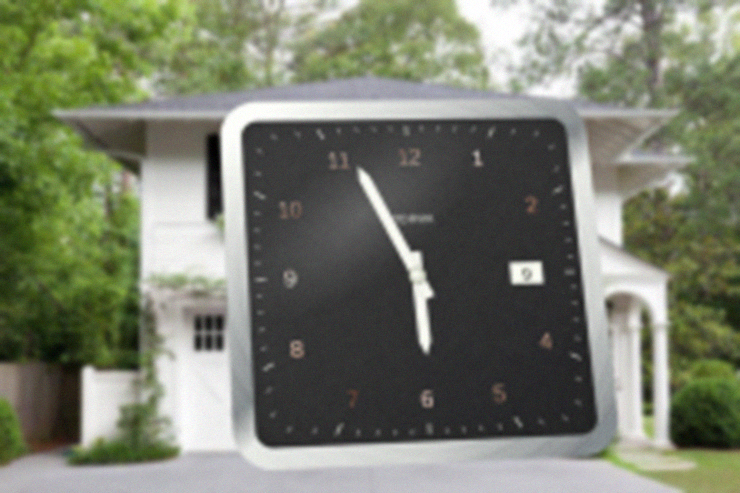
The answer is {"hour": 5, "minute": 56}
